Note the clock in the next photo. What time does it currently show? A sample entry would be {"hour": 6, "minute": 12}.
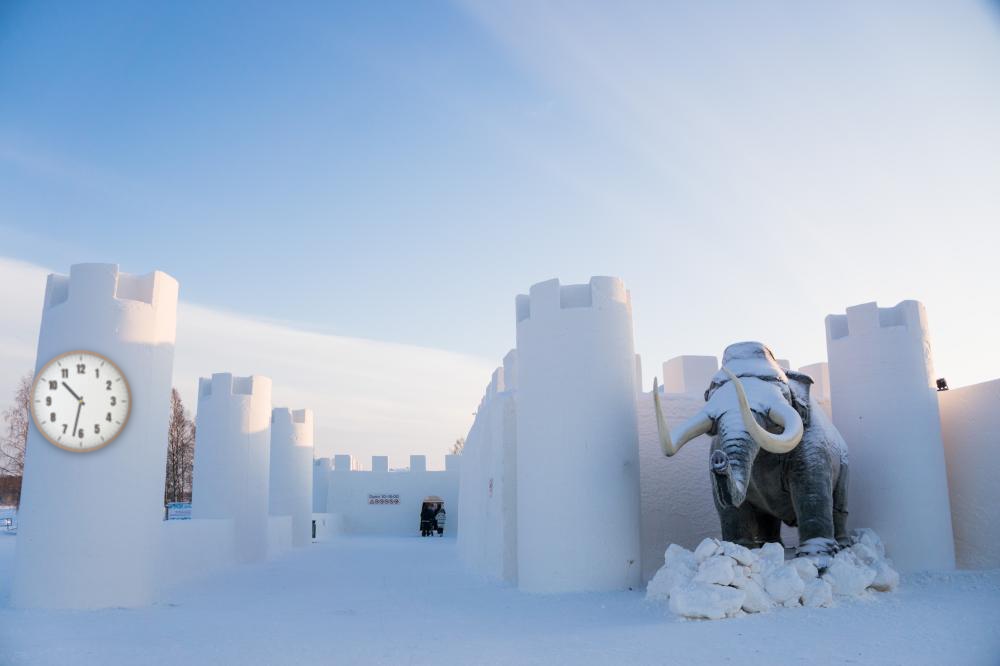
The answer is {"hour": 10, "minute": 32}
